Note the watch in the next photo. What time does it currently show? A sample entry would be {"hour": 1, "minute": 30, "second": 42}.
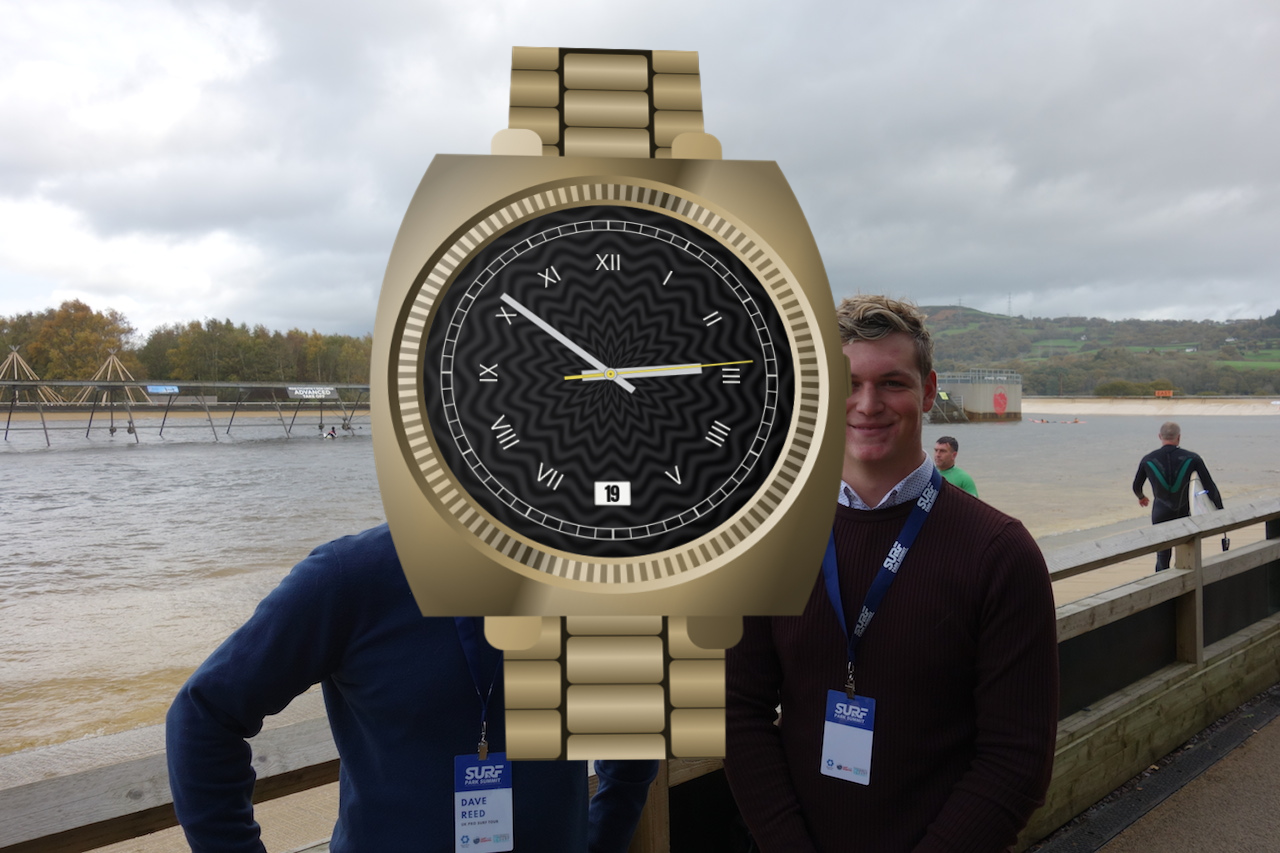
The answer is {"hour": 2, "minute": 51, "second": 14}
